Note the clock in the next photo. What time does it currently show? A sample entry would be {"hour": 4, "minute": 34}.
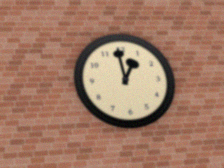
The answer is {"hour": 12, "minute": 59}
